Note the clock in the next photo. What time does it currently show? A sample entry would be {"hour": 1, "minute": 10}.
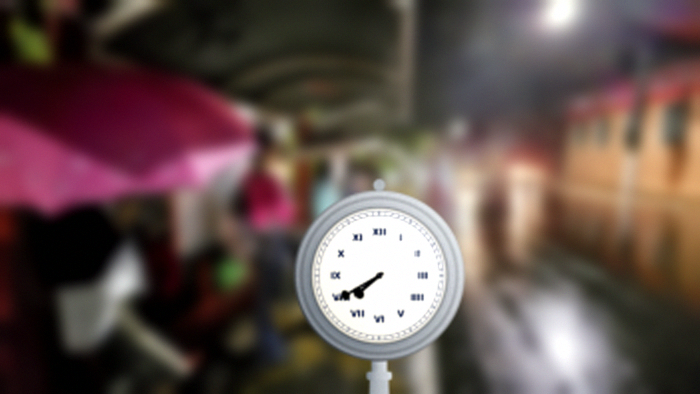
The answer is {"hour": 7, "minute": 40}
